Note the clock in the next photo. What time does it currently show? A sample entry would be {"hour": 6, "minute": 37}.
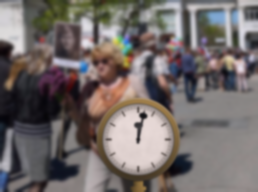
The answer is {"hour": 12, "minute": 2}
